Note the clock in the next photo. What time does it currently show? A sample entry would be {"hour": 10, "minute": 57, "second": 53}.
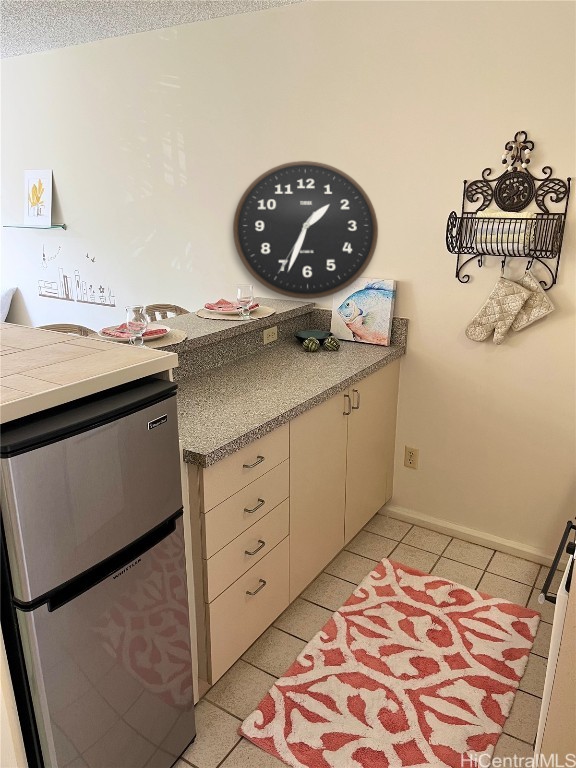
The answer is {"hour": 1, "minute": 33, "second": 35}
